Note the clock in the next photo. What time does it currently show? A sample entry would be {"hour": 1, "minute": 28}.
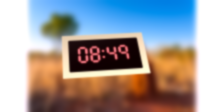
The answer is {"hour": 8, "minute": 49}
